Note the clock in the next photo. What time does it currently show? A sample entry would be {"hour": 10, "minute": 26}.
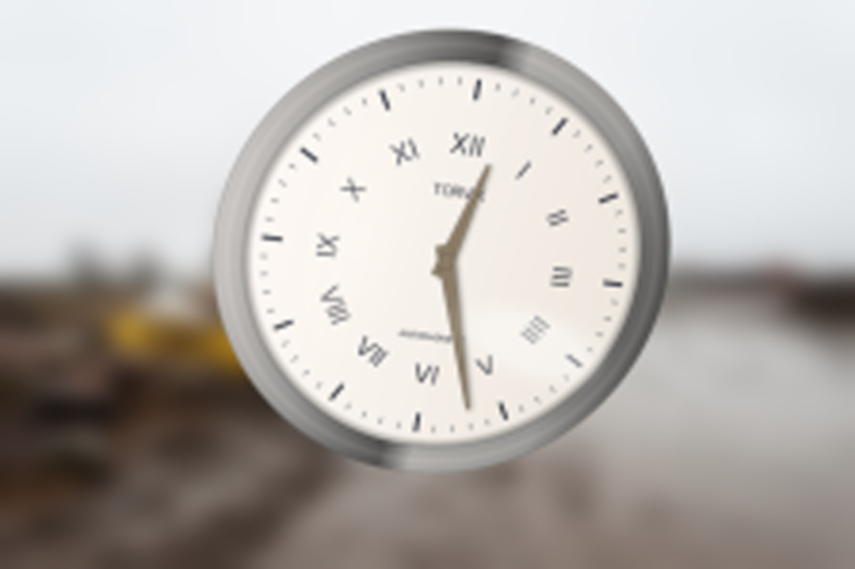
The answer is {"hour": 12, "minute": 27}
